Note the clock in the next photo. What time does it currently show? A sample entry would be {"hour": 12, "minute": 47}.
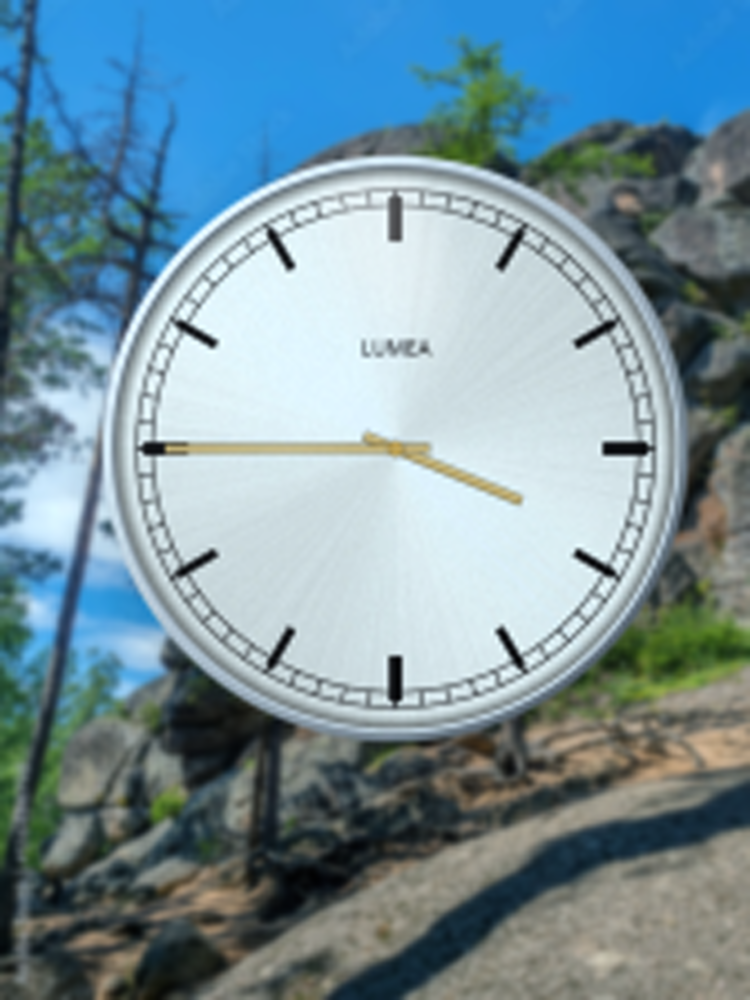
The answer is {"hour": 3, "minute": 45}
